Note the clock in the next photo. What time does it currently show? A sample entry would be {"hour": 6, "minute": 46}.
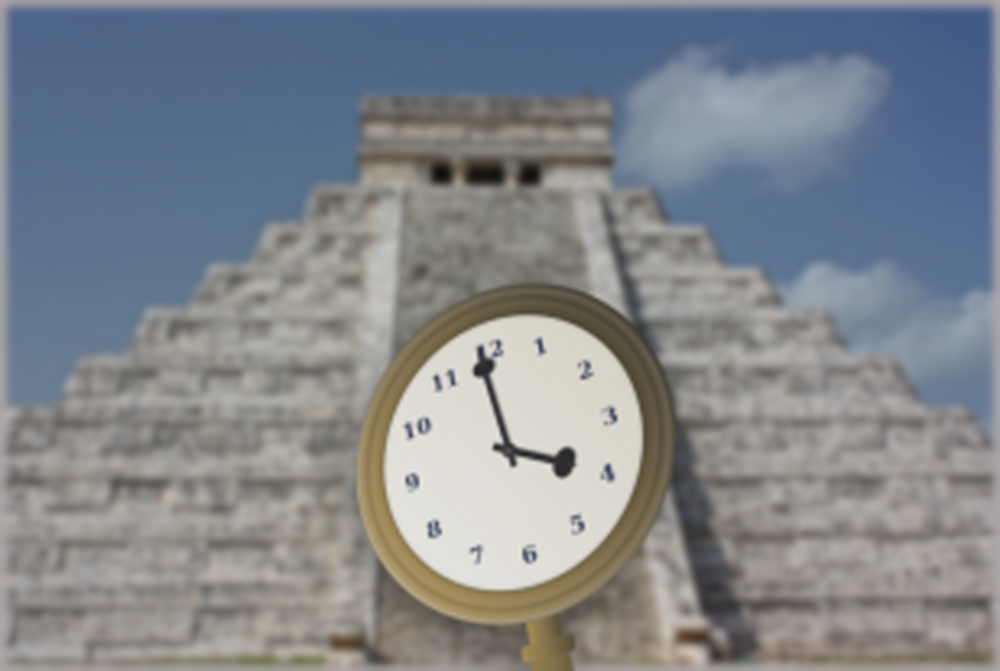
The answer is {"hour": 3, "minute": 59}
